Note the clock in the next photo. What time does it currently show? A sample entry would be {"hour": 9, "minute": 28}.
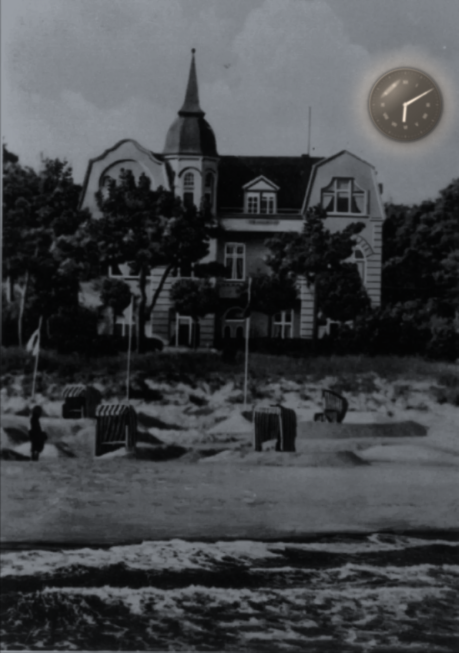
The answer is {"hour": 6, "minute": 10}
